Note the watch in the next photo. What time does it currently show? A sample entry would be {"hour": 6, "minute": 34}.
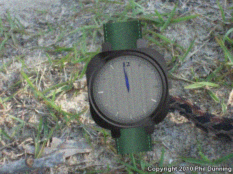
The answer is {"hour": 11, "minute": 59}
